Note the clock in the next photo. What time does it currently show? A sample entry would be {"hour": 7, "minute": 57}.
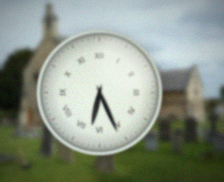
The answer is {"hour": 6, "minute": 26}
